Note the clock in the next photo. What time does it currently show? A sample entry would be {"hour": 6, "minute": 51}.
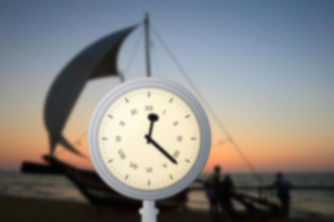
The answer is {"hour": 12, "minute": 22}
